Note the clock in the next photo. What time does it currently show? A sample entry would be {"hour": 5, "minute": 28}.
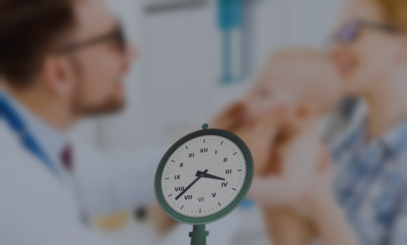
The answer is {"hour": 3, "minute": 38}
